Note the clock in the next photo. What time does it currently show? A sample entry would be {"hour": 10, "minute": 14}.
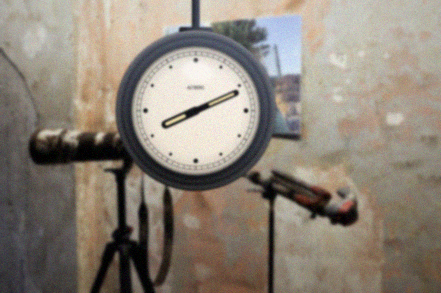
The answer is {"hour": 8, "minute": 11}
